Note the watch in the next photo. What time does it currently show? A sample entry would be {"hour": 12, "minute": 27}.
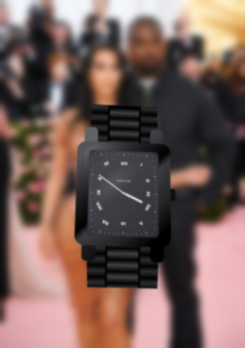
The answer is {"hour": 3, "minute": 51}
